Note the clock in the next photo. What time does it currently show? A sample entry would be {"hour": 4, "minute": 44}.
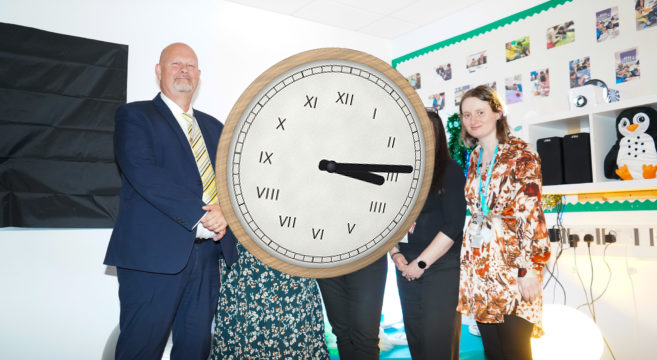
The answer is {"hour": 3, "minute": 14}
